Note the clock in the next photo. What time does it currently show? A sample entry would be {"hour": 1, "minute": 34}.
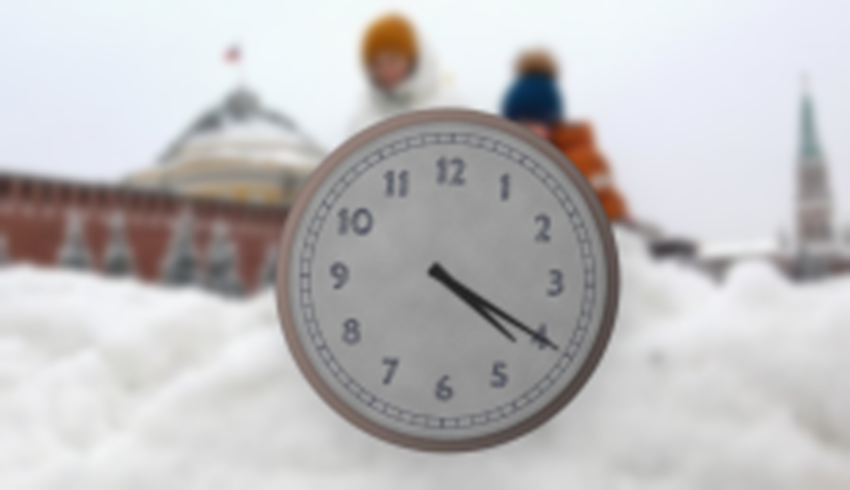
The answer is {"hour": 4, "minute": 20}
